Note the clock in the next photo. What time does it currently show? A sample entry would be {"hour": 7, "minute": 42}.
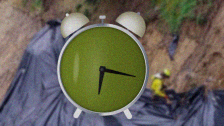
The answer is {"hour": 6, "minute": 17}
